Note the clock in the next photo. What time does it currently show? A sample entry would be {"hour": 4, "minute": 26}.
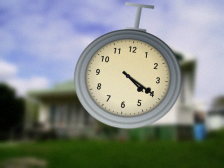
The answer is {"hour": 4, "minute": 20}
